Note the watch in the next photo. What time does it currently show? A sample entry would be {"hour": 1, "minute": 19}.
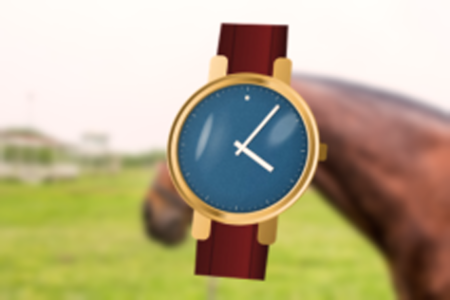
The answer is {"hour": 4, "minute": 6}
